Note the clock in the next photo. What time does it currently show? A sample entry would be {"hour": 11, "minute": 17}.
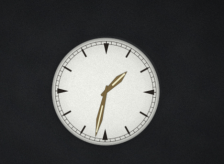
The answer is {"hour": 1, "minute": 32}
